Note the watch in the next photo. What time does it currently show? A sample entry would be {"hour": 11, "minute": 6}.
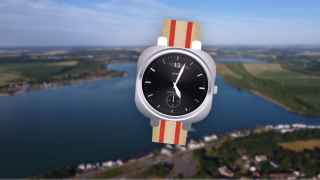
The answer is {"hour": 5, "minute": 3}
